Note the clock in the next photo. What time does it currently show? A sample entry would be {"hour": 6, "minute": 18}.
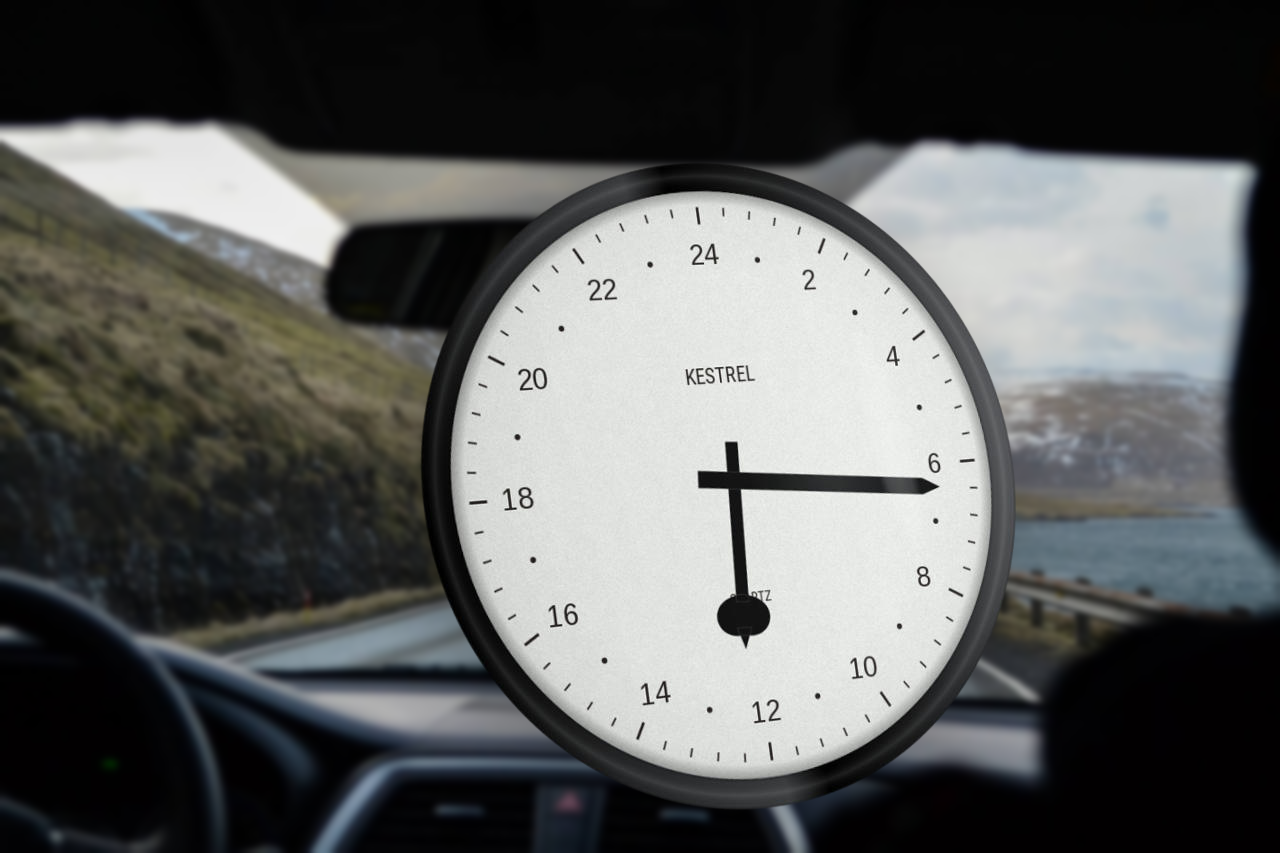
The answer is {"hour": 12, "minute": 16}
